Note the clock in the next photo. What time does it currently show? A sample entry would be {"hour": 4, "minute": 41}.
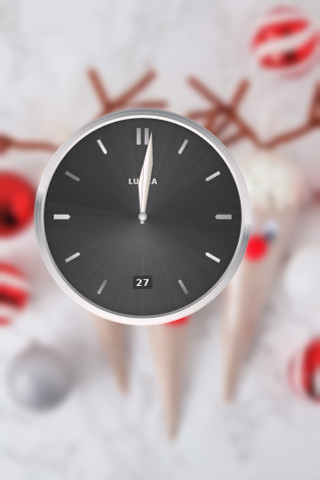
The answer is {"hour": 12, "minute": 1}
